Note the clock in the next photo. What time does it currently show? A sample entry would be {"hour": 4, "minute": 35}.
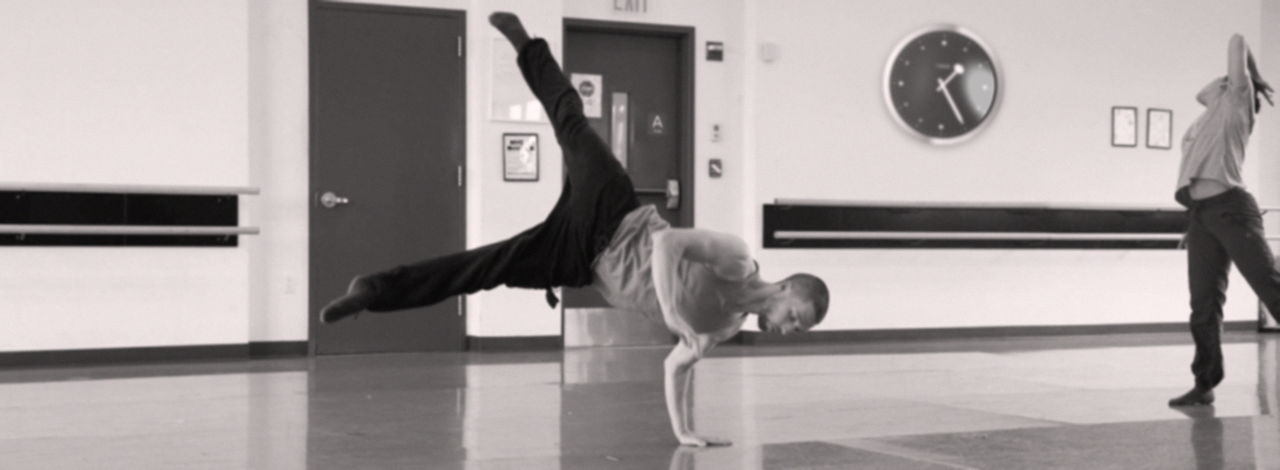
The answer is {"hour": 1, "minute": 25}
